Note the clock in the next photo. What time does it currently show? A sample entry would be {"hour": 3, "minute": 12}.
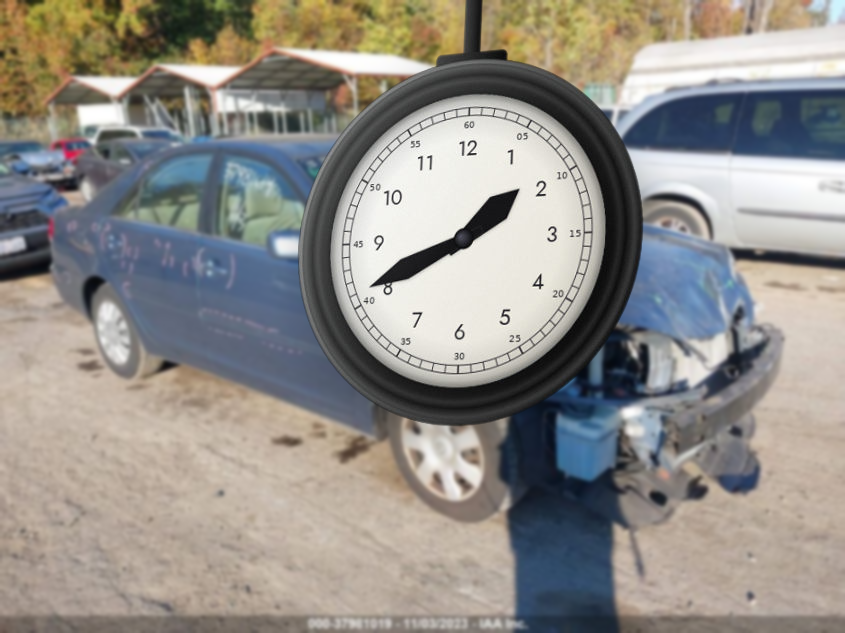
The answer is {"hour": 1, "minute": 41}
